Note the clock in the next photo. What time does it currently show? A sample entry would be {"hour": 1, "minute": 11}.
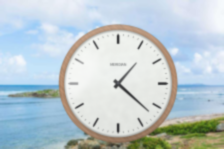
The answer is {"hour": 1, "minute": 22}
